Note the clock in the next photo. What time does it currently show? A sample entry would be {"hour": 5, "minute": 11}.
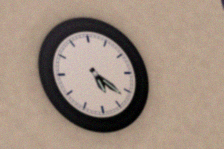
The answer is {"hour": 5, "minute": 22}
